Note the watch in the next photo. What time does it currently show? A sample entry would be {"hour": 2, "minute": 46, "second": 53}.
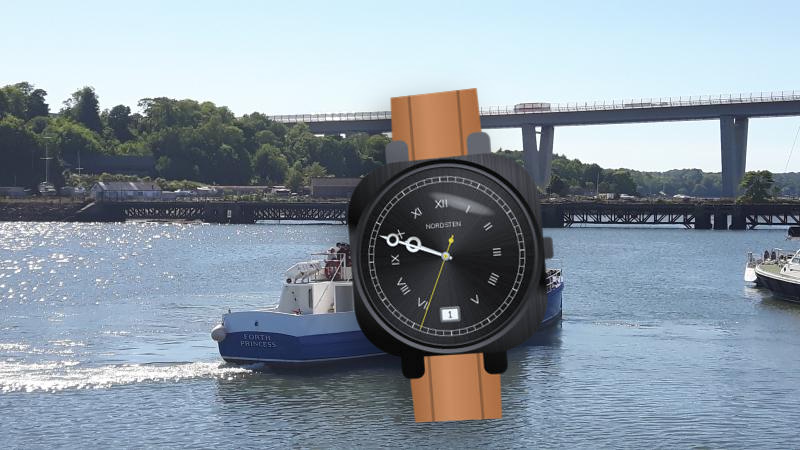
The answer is {"hour": 9, "minute": 48, "second": 34}
